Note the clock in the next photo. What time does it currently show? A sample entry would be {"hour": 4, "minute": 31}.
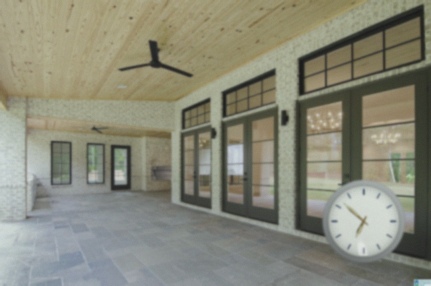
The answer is {"hour": 6, "minute": 52}
